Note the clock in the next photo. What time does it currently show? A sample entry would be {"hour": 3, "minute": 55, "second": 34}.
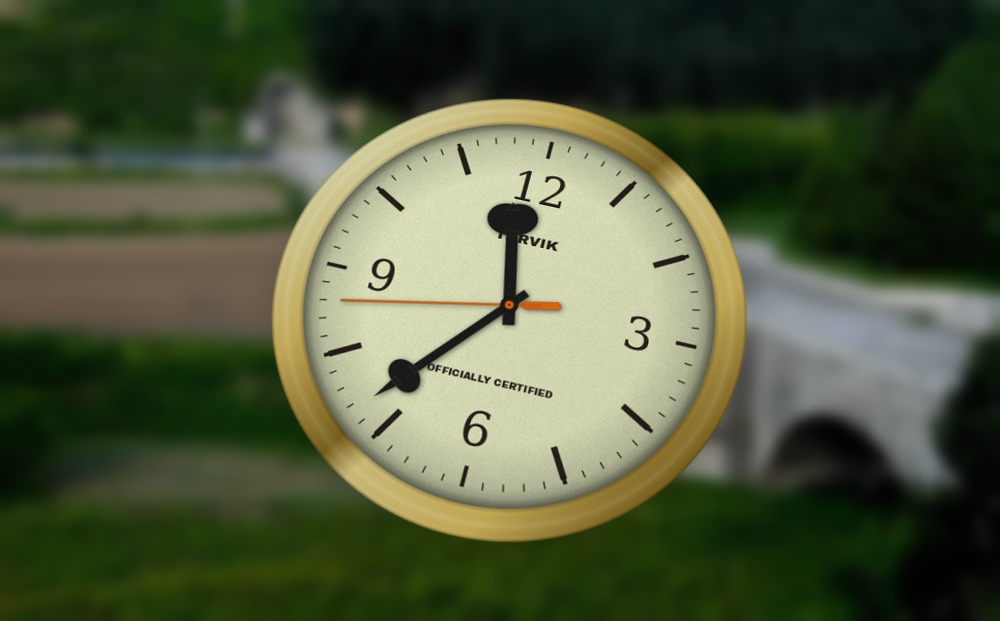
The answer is {"hour": 11, "minute": 36, "second": 43}
